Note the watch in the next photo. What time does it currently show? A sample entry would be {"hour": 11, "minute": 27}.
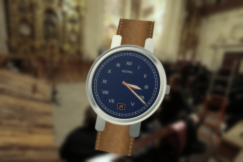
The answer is {"hour": 3, "minute": 21}
